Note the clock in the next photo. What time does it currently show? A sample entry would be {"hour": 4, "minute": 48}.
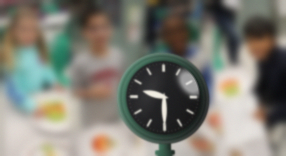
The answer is {"hour": 9, "minute": 30}
